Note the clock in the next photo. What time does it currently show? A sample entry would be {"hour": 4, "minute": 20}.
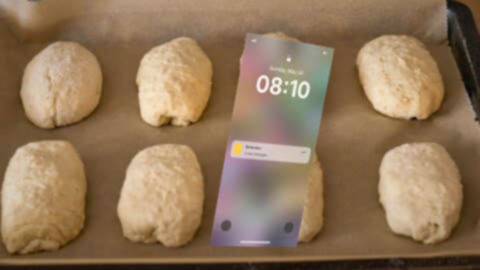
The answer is {"hour": 8, "minute": 10}
